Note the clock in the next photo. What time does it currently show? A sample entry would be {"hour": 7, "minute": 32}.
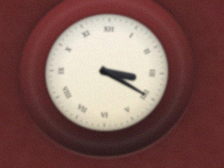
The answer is {"hour": 3, "minute": 20}
